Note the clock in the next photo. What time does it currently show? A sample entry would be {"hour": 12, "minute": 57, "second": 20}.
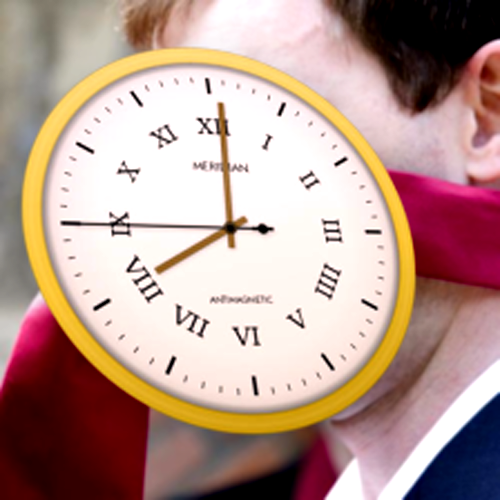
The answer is {"hour": 8, "minute": 0, "second": 45}
